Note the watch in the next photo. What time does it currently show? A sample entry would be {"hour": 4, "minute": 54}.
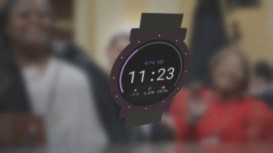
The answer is {"hour": 11, "minute": 23}
